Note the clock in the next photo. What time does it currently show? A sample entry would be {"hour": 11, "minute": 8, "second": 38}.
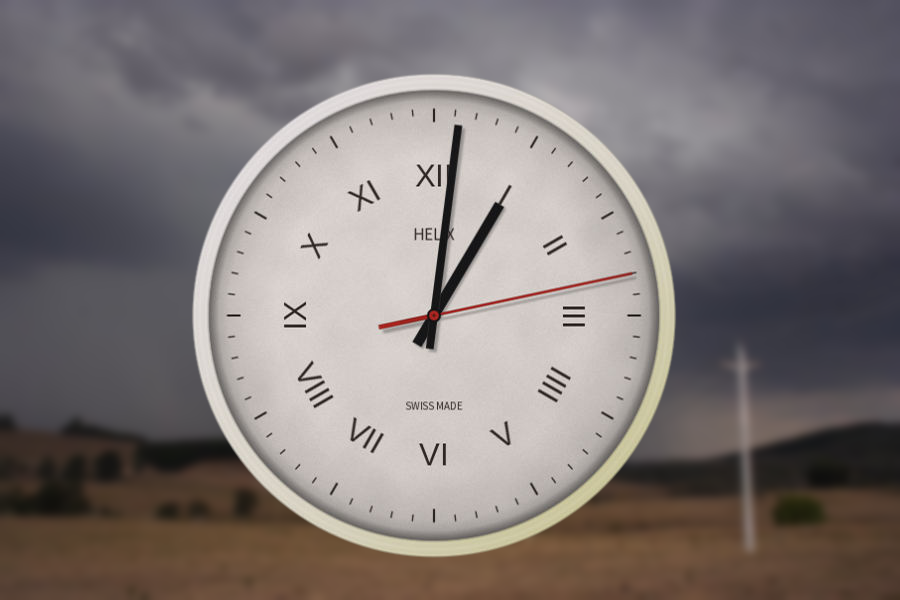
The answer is {"hour": 1, "minute": 1, "second": 13}
